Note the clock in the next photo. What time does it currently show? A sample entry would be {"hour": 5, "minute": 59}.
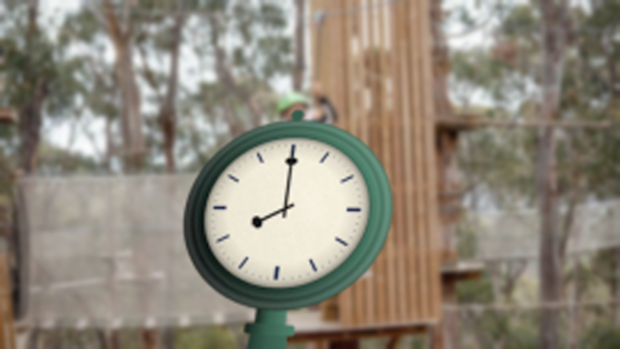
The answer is {"hour": 8, "minute": 0}
